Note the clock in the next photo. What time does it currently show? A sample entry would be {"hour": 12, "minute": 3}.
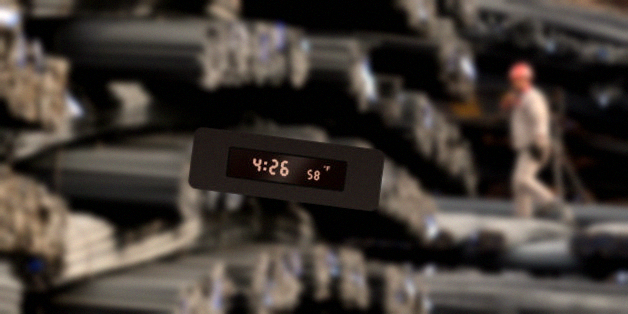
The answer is {"hour": 4, "minute": 26}
